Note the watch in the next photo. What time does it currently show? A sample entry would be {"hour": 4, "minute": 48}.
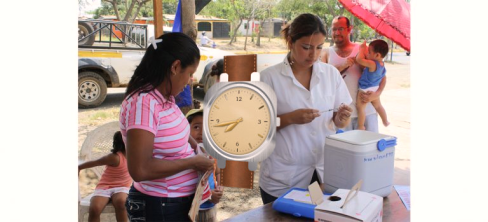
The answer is {"hour": 7, "minute": 43}
